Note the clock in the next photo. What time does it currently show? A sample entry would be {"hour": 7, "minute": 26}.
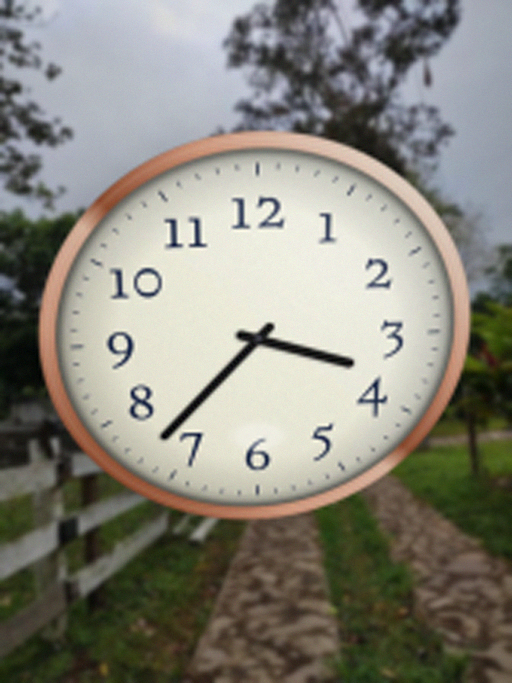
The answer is {"hour": 3, "minute": 37}
